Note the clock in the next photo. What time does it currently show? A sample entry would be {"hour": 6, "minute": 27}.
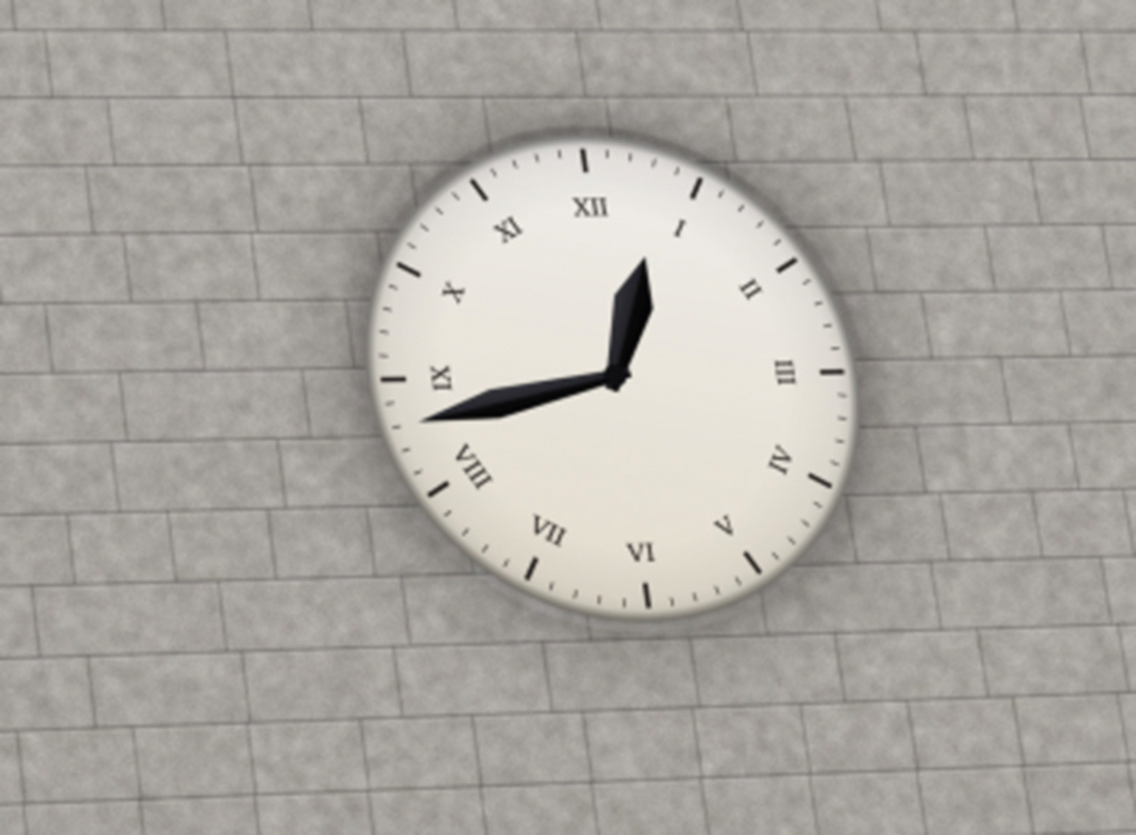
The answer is {"hour": 12, "minute": 43}
